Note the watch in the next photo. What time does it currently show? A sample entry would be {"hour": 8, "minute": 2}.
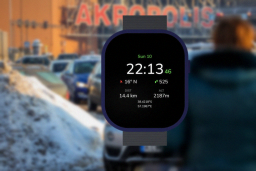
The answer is {"hour": 22, "minute": 13}
